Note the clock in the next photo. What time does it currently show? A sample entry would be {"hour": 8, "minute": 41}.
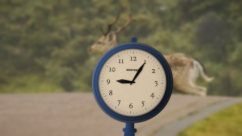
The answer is {"hour": 9, "minute": 5}
